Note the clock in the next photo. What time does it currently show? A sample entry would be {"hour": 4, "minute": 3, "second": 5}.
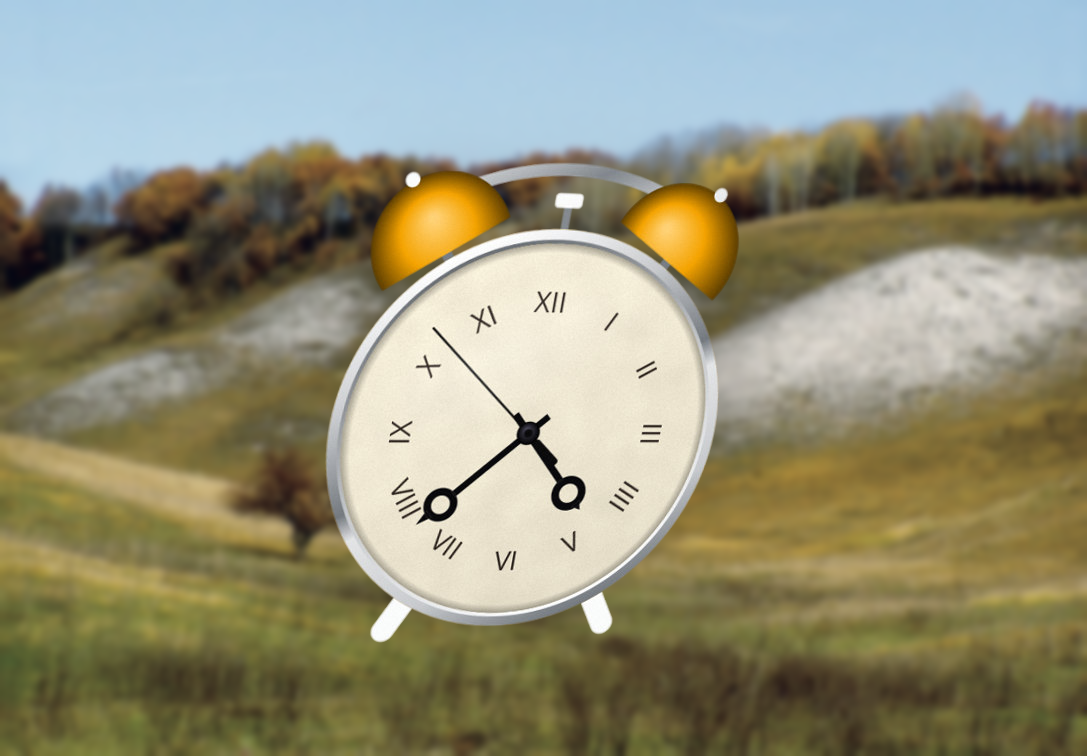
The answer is {"hour": 4, "minute": 37, "second": 52}
